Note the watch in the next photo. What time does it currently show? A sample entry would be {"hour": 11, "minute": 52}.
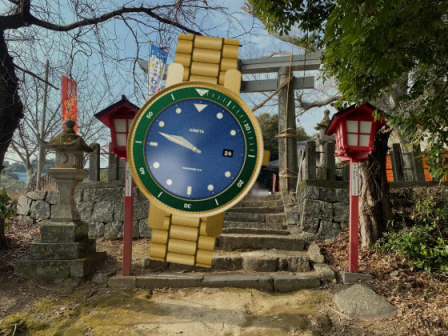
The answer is {"hour": 9, "minute": 48}
